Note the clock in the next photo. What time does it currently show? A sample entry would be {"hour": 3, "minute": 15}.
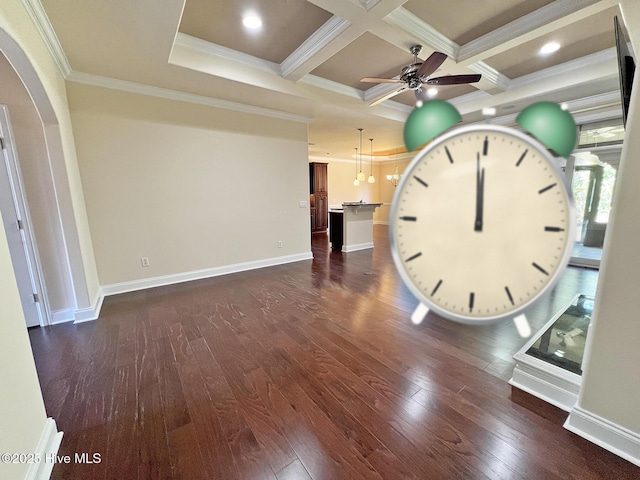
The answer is {"hour": 11, "minute": 59}
